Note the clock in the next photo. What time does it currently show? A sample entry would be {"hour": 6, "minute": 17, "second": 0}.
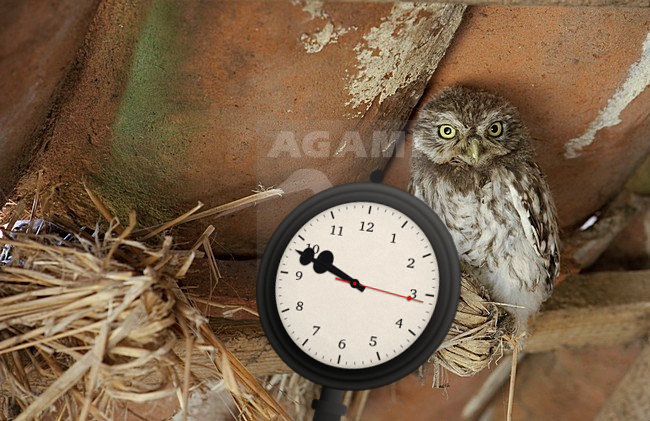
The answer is {"hour": 9, "minute": 48, "second": 16}
